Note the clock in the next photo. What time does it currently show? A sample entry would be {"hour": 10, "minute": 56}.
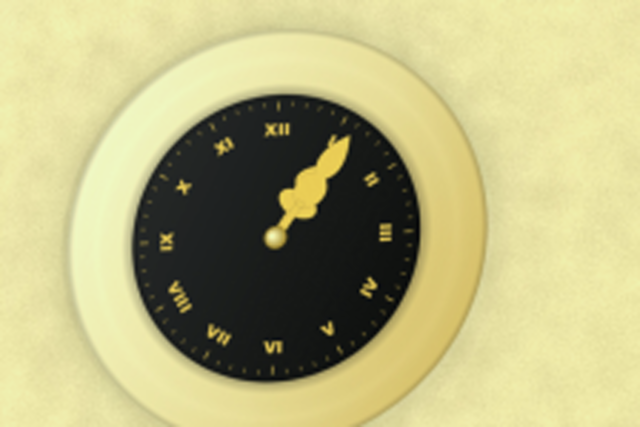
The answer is {"hour": 1, "minute": 6}
